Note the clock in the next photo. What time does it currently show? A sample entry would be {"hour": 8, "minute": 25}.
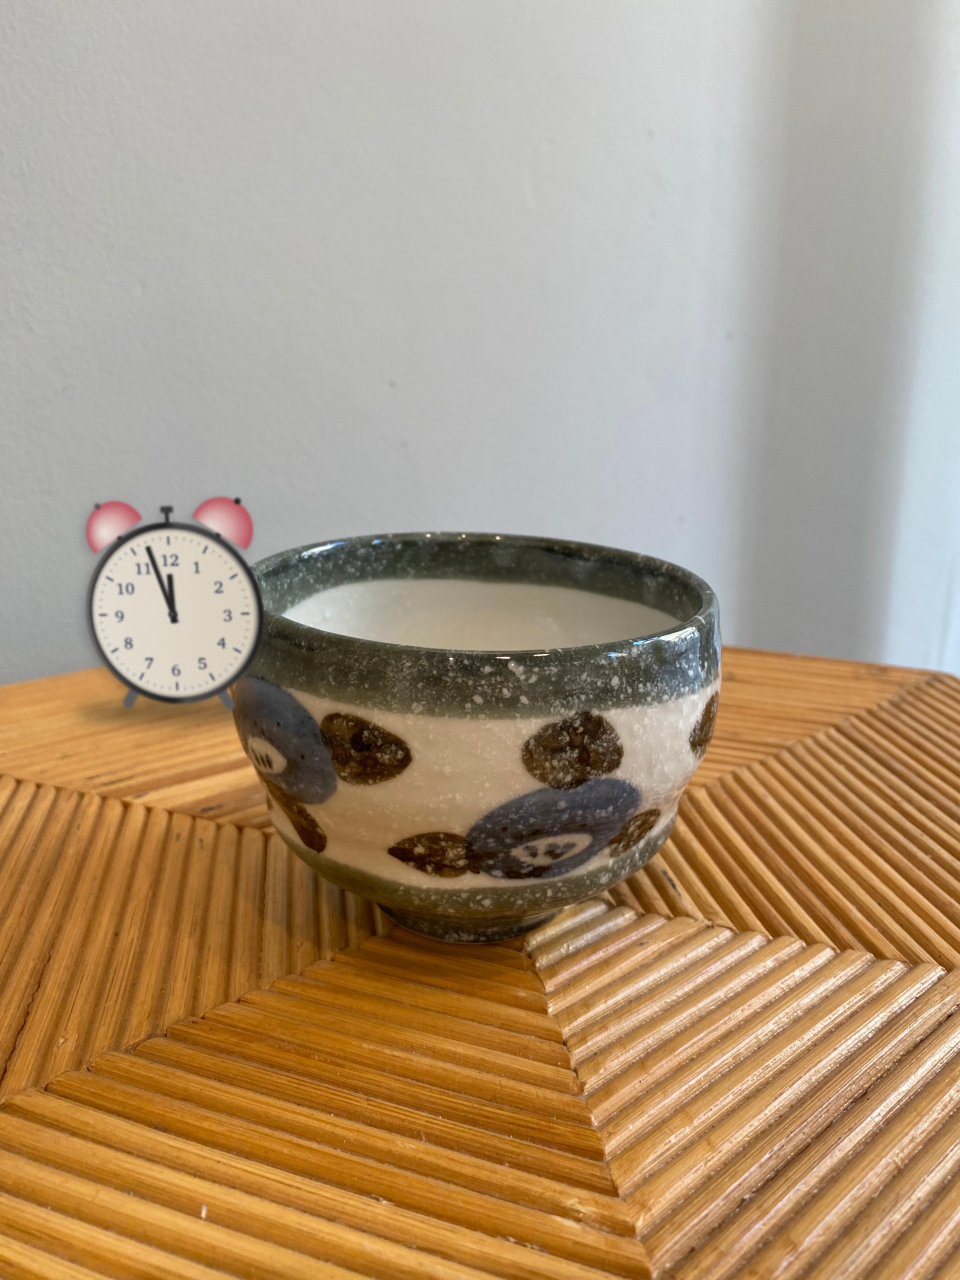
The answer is {"hour": 11, "minute": 57}
